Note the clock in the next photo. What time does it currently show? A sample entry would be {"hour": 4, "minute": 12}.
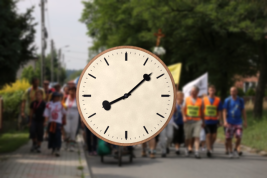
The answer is {"hour": 8, "minute": 8}
